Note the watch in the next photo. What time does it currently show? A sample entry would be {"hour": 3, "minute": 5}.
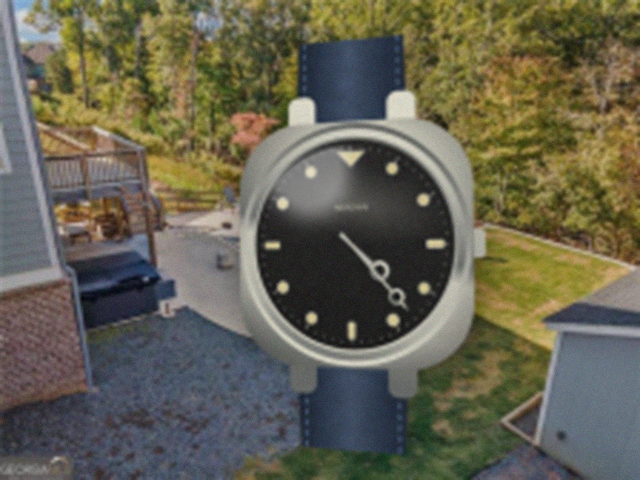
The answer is {"hour": 4, "minute": 23}
